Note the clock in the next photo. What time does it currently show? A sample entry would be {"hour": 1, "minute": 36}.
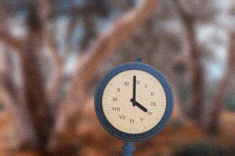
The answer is {"hour": 3, "minute": 59}
